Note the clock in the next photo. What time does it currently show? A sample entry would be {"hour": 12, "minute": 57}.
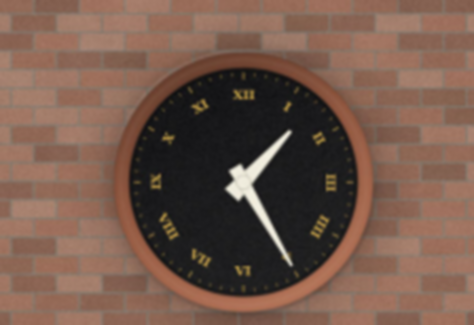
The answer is {"hour": 1, "minute": 25}
